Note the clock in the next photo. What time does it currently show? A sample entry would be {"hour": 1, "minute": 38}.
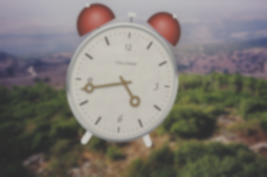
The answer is {"hour": 4, "minute": 43}
